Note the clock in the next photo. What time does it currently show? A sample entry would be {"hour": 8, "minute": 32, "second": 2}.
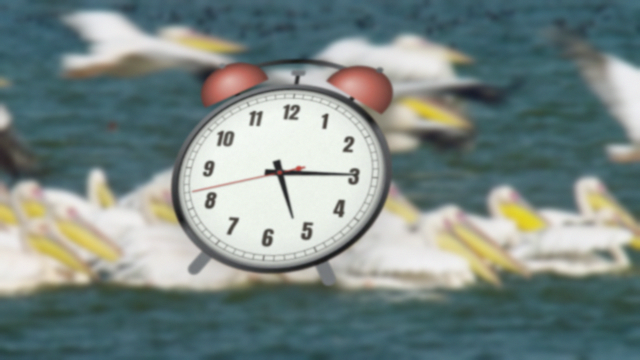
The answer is {"hour": 5, "minute": 14, "second": 42}
